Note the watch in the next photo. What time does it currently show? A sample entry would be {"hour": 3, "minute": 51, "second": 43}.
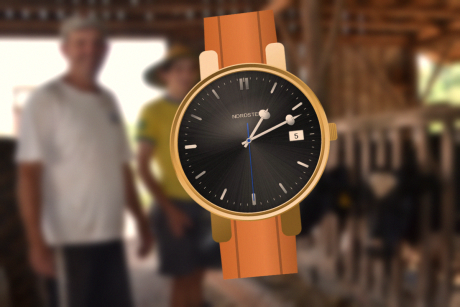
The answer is {"hour": 1, "minute": 11, "second": 30}
